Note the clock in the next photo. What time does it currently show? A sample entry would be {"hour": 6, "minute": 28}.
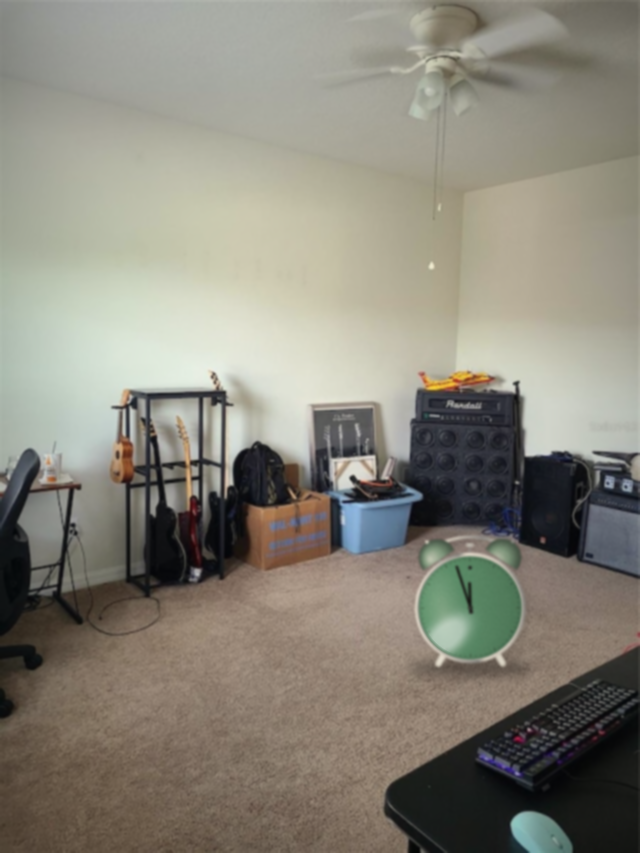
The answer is {"hour": 11, "minute": 57}
